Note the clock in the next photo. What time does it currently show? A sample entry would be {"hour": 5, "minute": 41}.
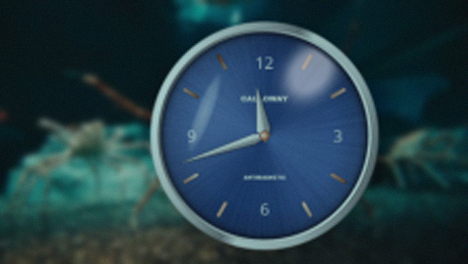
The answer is {"hour": 11, "minute": 42}
